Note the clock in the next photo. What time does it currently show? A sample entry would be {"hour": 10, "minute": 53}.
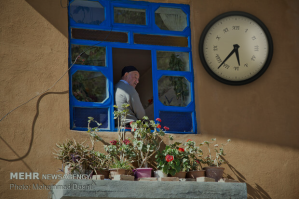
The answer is {"hour": 5, "minute": 37}
